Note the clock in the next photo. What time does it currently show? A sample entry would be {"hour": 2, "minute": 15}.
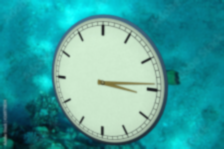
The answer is {"hour": 3, "minute": 14}
